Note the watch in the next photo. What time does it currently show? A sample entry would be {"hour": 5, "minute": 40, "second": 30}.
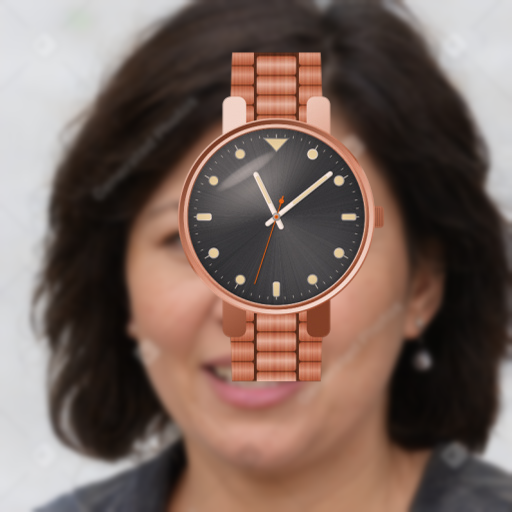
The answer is {"hour": 11, "minute": 8, "second": 33}
